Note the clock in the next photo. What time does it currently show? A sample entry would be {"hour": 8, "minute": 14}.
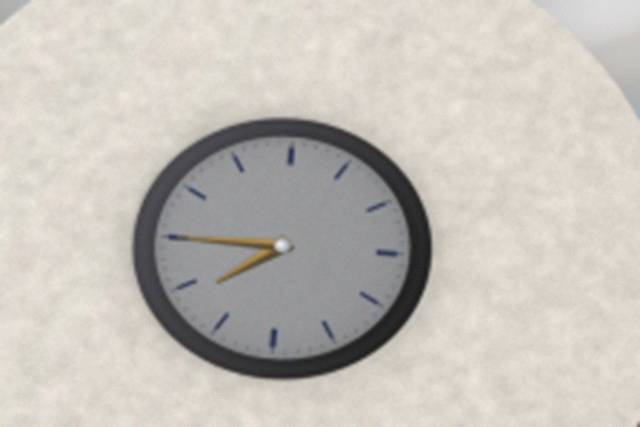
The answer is {"hour": 7, "minute": 45}
